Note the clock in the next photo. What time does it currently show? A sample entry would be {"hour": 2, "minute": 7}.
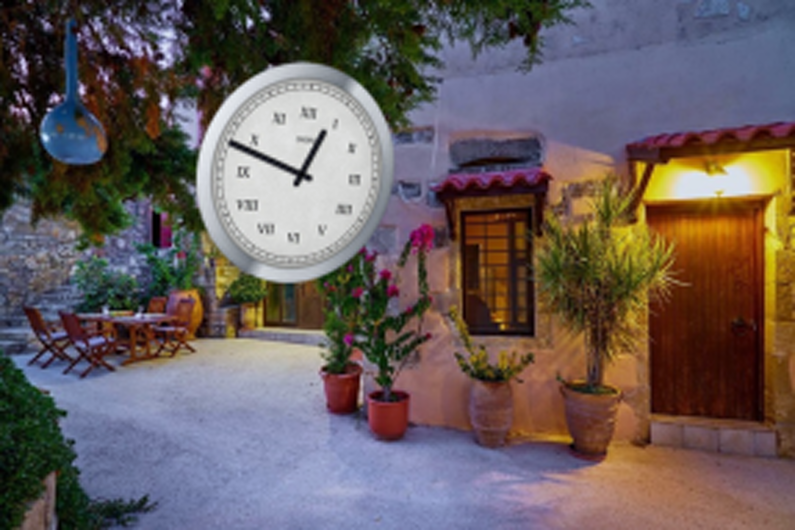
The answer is {"hour": 12, "minute": 48}
